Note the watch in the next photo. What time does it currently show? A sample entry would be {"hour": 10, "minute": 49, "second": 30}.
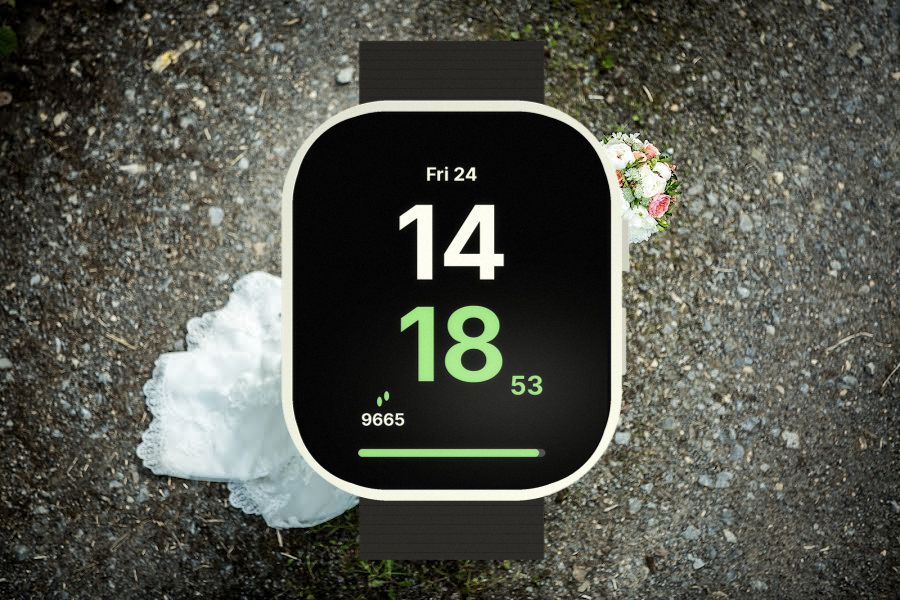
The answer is {"hour": 14, "minute": 18, "second": 53}
